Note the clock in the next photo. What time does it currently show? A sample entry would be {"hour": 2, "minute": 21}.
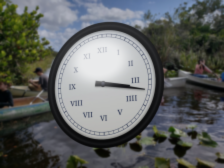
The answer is {"hour": 3, "minute": 17}
